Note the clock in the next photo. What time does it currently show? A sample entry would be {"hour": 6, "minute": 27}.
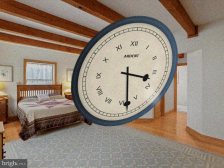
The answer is {"hour": 3, "minute": 28}
